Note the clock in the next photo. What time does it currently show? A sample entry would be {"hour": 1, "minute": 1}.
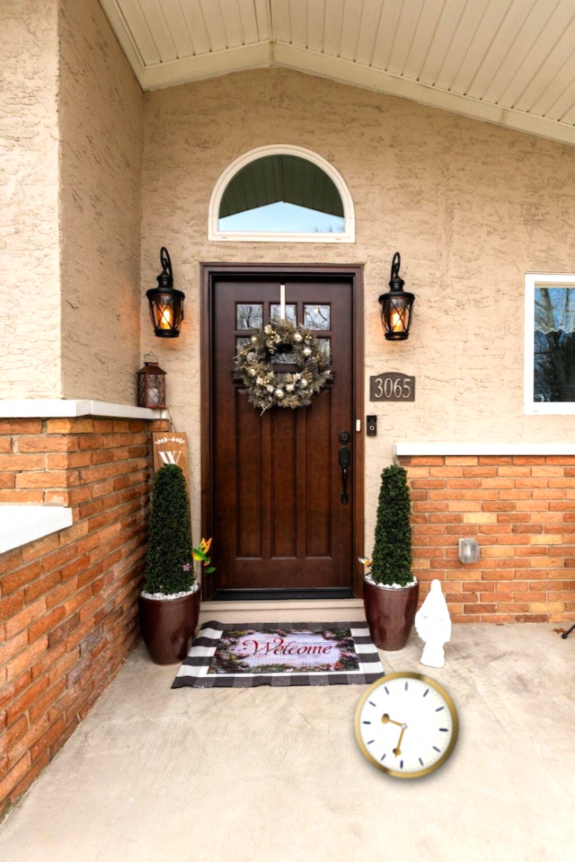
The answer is {"hour": 9, "minute": 32}
